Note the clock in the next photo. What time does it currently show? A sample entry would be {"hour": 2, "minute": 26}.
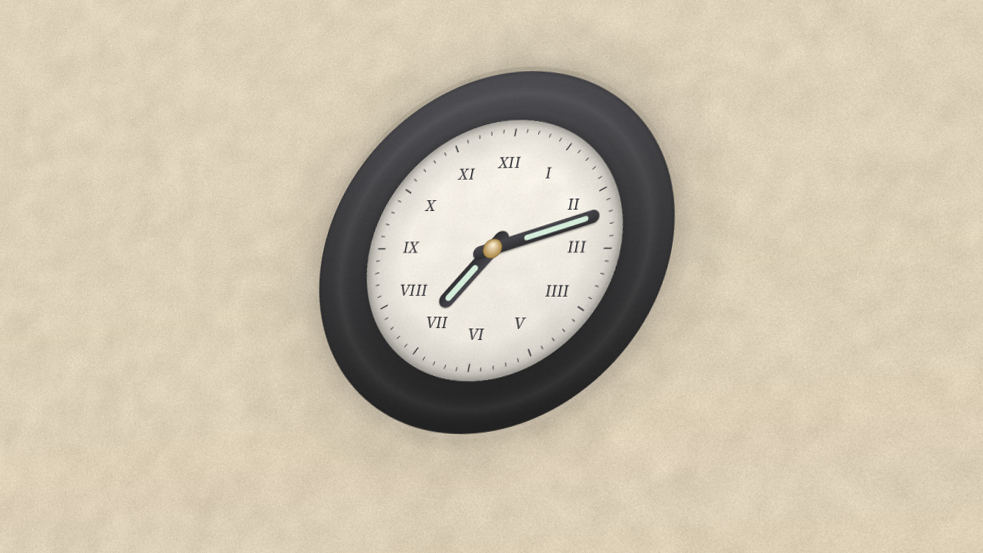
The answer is {"hour": 7, "minute": 12}
